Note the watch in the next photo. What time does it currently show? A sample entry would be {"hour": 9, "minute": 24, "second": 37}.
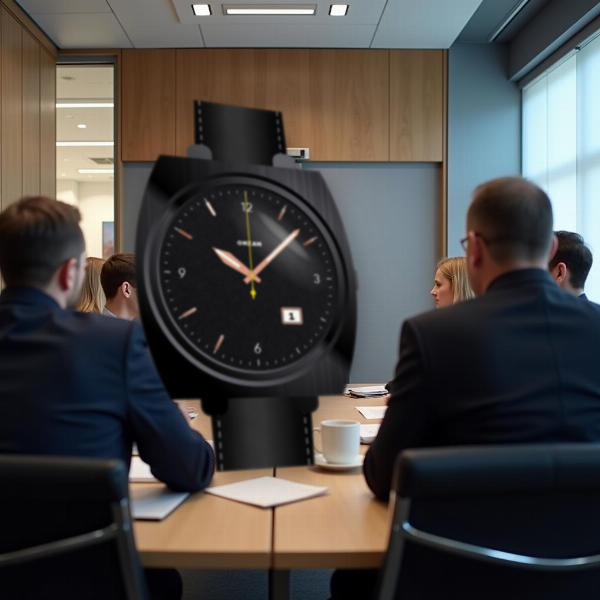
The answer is {"hour": 10, "minute": 8, "second": 0}
